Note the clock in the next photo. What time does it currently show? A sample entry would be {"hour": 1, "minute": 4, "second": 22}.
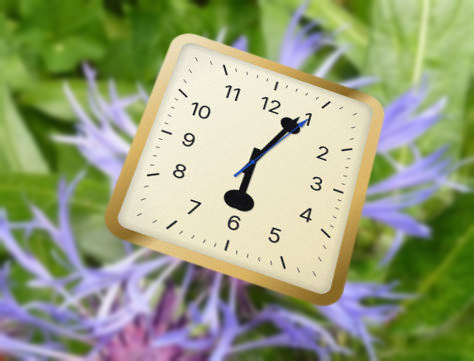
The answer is {"hour": 6, "minute": 4, "second": 5}
